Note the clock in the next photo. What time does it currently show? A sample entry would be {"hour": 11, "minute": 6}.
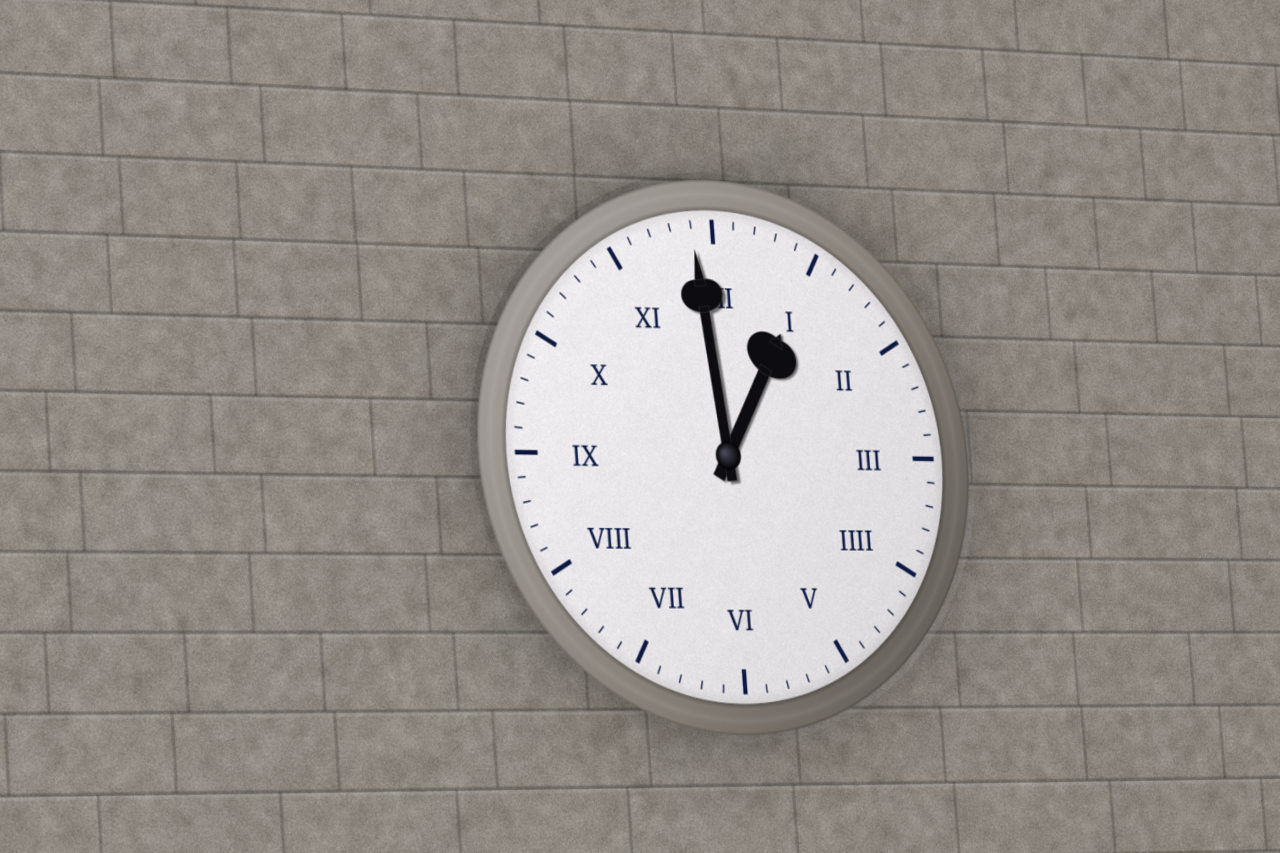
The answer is {"hour": 12, "minute": 59}
